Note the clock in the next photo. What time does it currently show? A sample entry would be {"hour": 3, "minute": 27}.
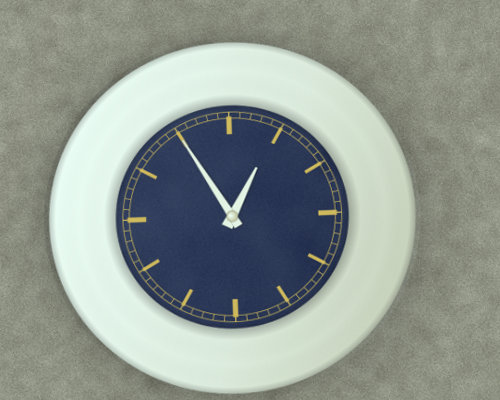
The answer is {"hour": 12, "minute": 55}
